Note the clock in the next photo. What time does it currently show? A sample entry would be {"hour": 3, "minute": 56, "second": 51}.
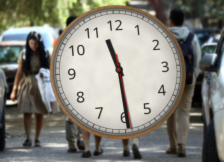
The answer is {"hour": 11, "minute": 29, "second": 29}
